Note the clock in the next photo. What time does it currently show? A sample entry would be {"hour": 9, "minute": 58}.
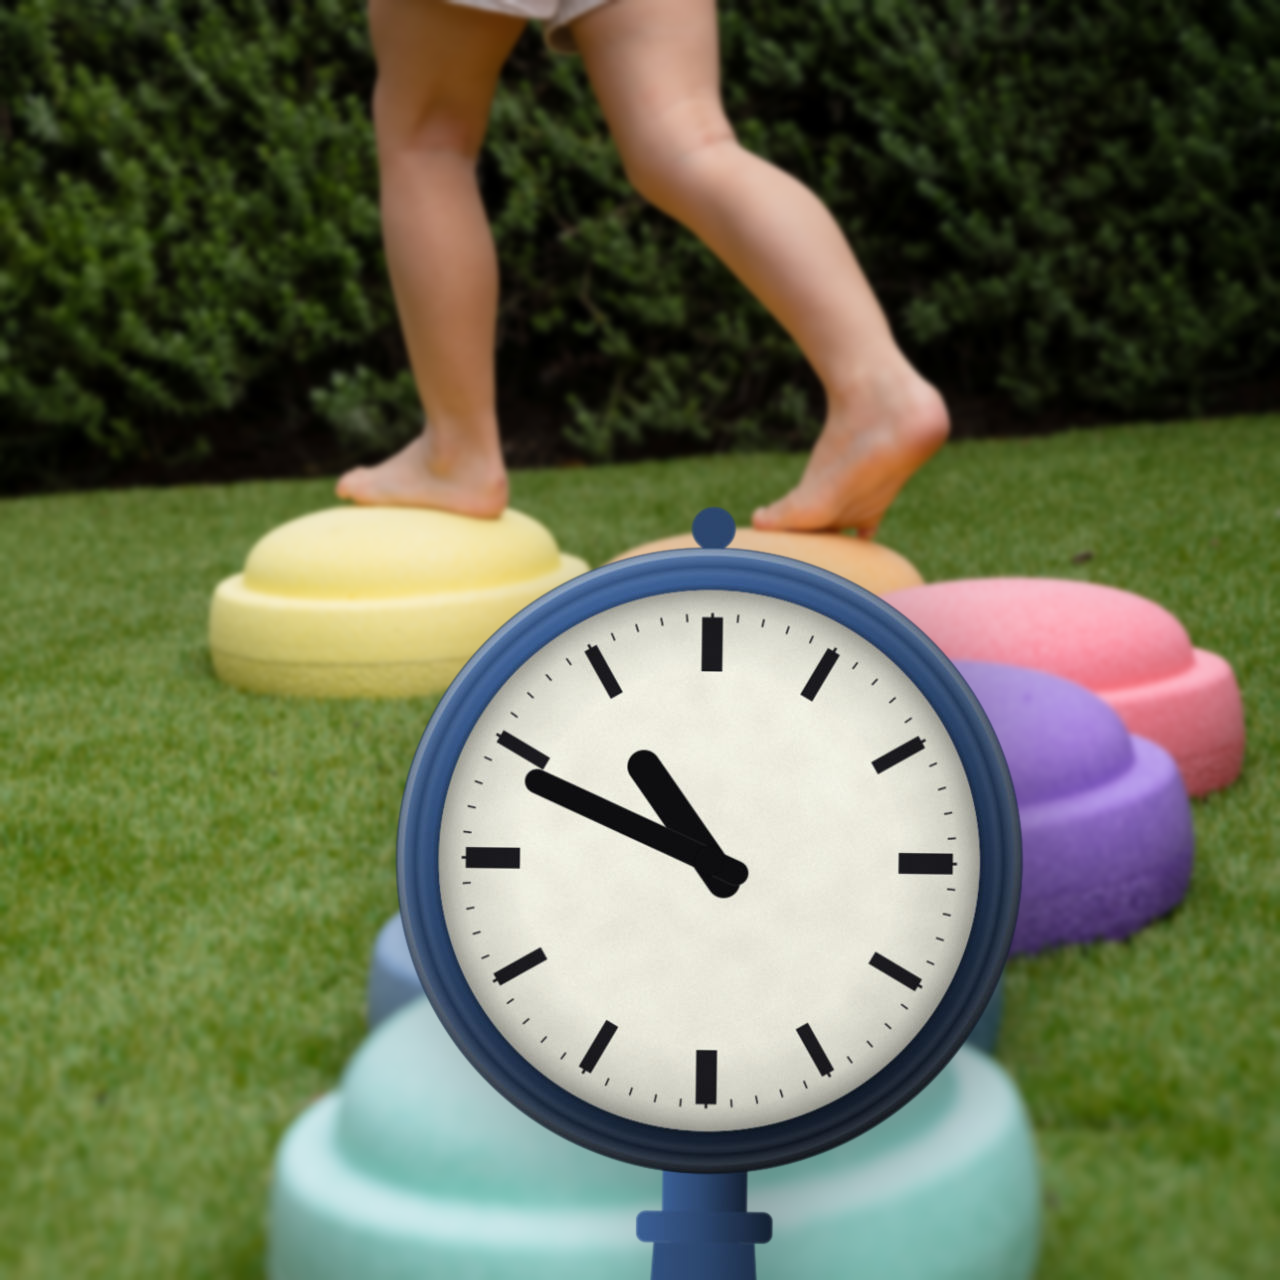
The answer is {"hour": 10, "minute": 49}
